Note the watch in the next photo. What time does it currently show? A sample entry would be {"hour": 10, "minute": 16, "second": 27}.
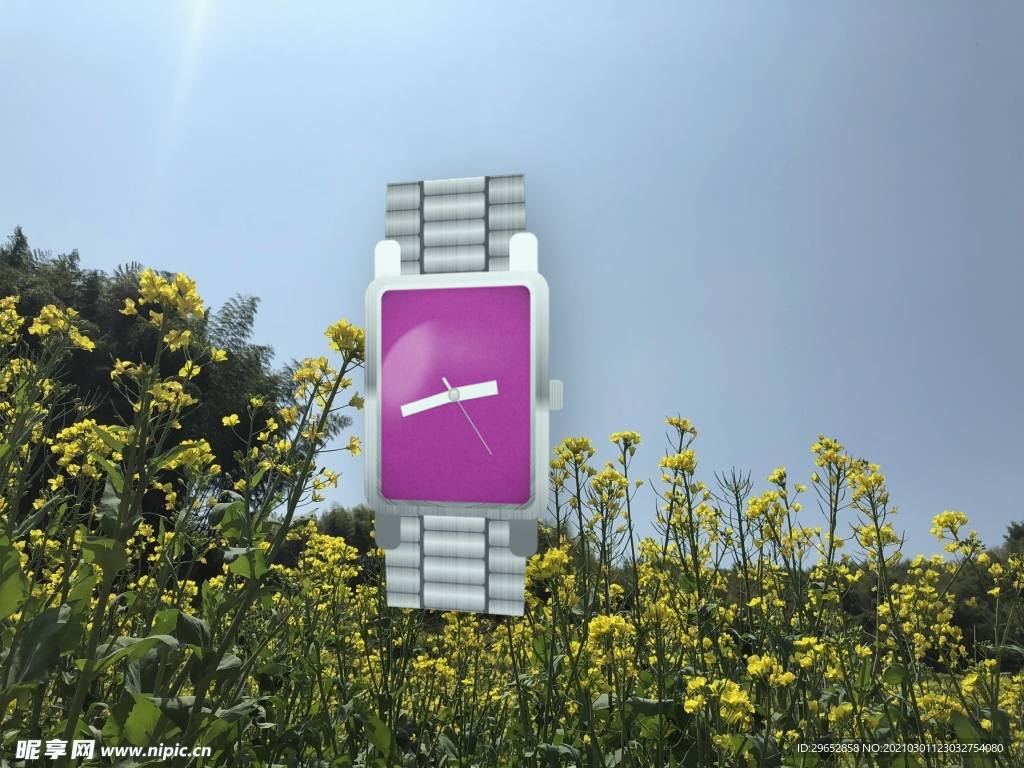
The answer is {"hour": 2, "minute": 42, "second": 24}
